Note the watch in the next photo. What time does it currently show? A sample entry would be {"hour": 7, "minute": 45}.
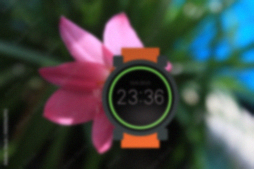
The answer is {"hour": 23, "minute": 36}
